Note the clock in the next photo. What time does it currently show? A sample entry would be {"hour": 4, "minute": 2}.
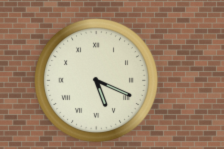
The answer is {"hour": 5, "minute": 19}
